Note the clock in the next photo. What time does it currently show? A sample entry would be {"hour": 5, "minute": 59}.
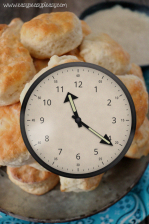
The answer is {"hour": 11, "minute": 21}
